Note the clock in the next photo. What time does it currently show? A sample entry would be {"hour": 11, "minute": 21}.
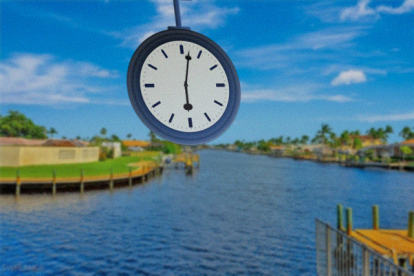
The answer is {"hour": 6, "minute": 2}
